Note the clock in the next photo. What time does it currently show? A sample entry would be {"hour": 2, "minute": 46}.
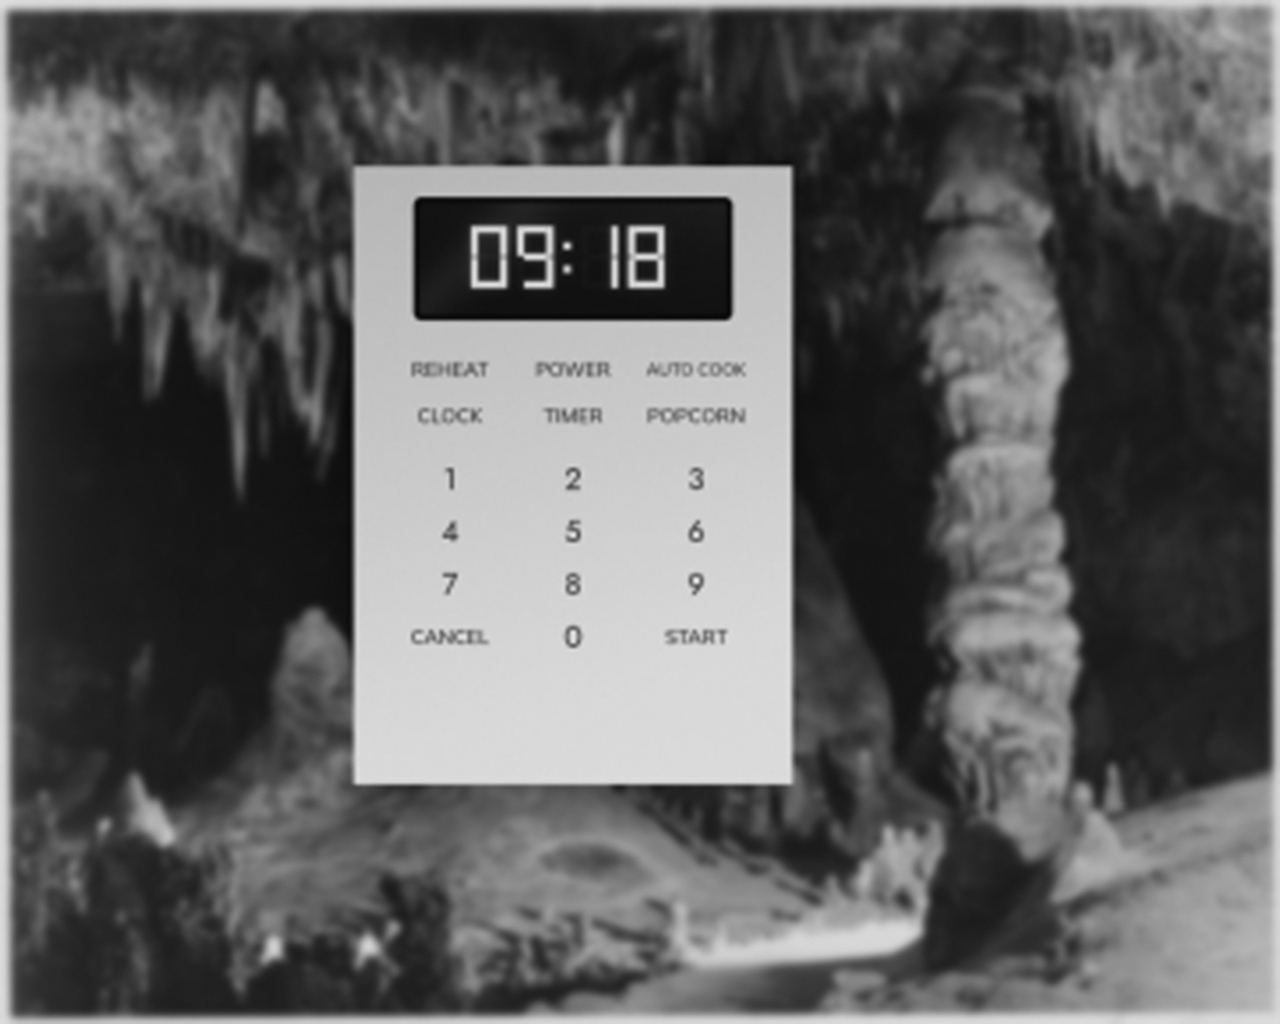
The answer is {"hour": 9, "minute": 18}
